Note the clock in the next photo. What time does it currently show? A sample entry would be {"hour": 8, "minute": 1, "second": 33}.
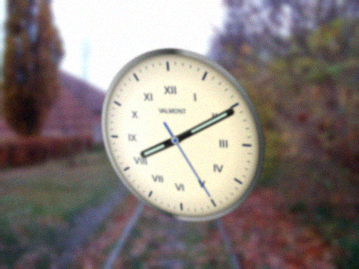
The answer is {"hour": 8, "minute": 10, "second": 25}
